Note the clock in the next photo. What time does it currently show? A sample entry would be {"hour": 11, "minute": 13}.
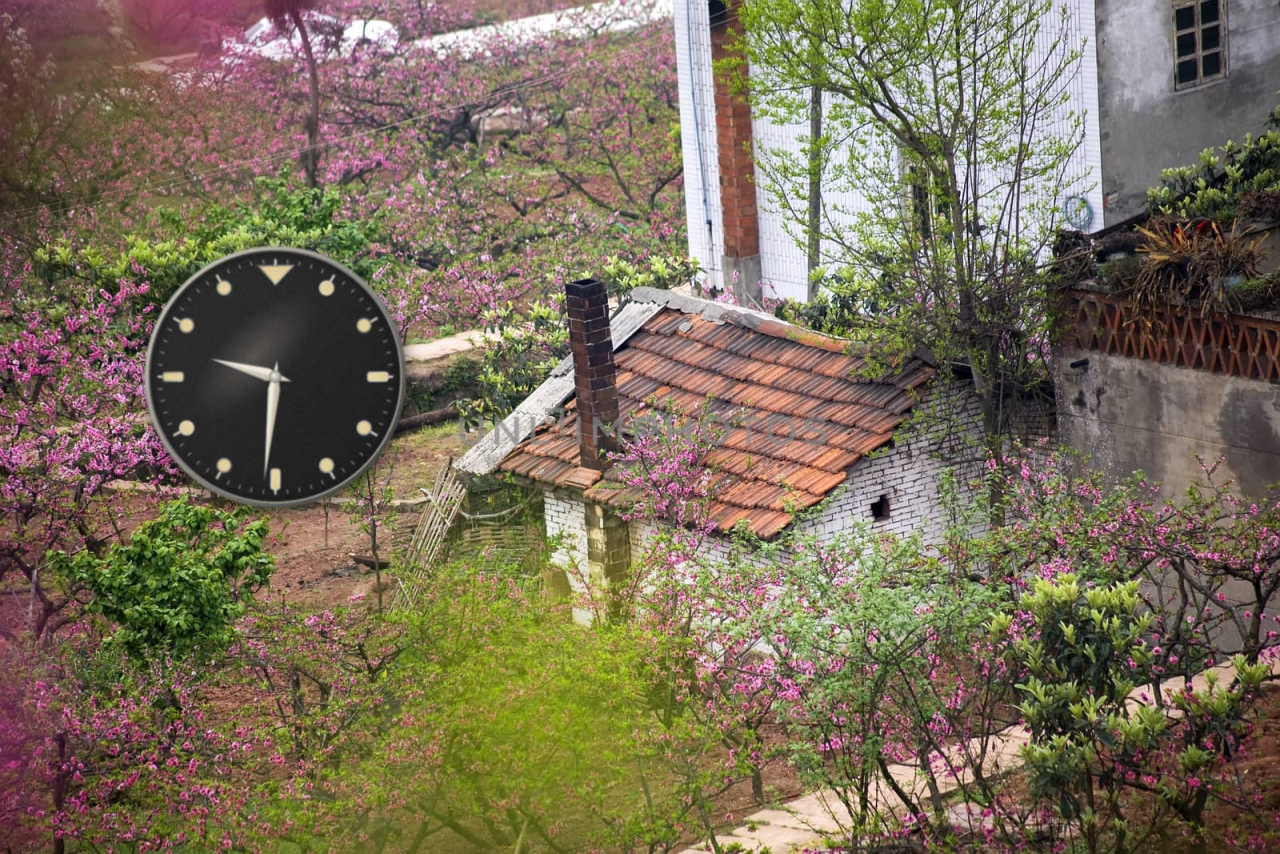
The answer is {"hour": 9, "minute": 31}
